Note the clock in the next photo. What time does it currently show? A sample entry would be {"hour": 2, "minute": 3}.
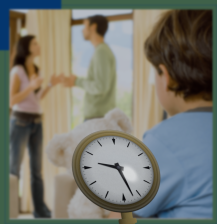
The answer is {"hour": 9, "minute": 27}
